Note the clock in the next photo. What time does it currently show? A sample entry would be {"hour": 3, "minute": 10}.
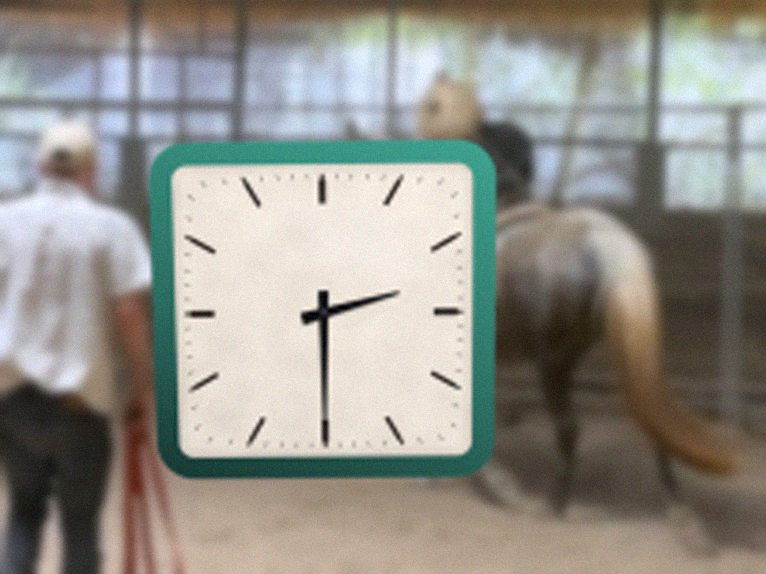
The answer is {"hour": 2, "minute": 30}
